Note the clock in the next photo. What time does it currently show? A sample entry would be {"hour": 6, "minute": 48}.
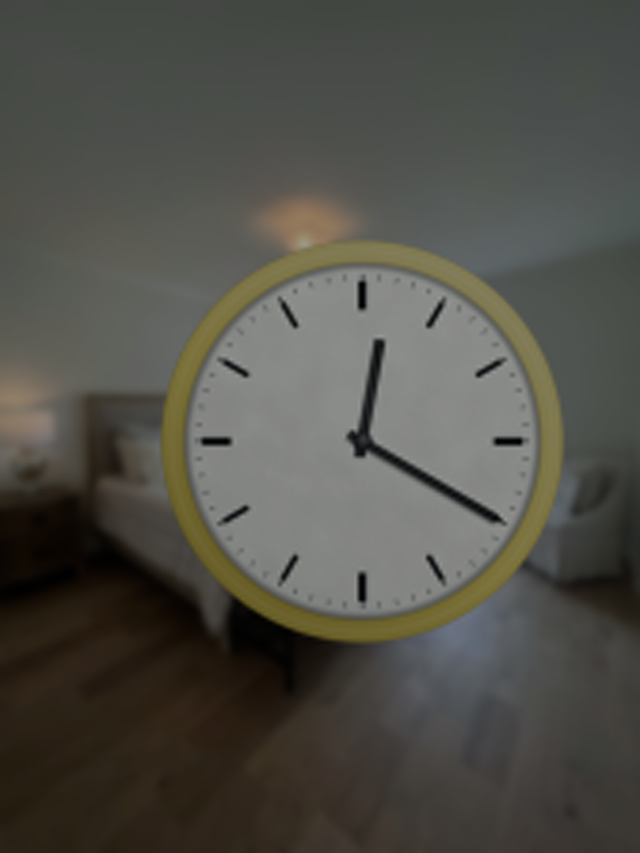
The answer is {"hour": 12, "minute": 20}
